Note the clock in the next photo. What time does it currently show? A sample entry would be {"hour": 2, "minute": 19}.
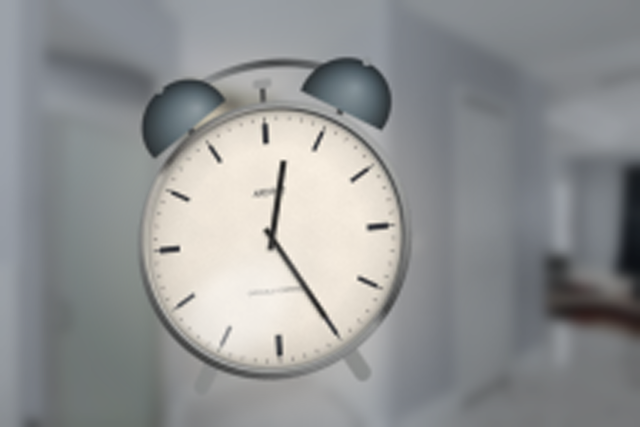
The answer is {"hour": 12, "minute": 25}
